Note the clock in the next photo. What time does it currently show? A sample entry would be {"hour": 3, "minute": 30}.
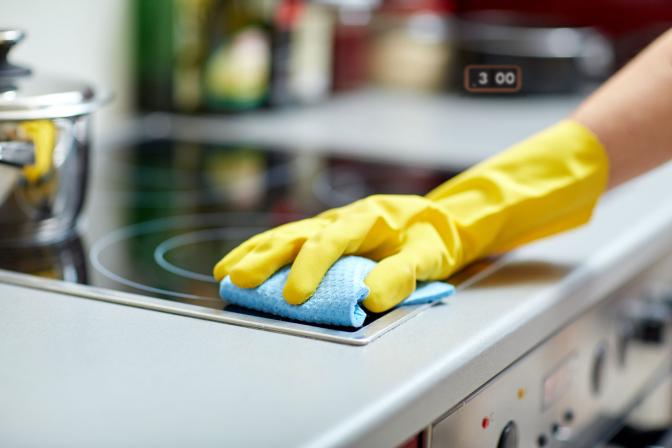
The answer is {"hour": 3, "minute": 0}
